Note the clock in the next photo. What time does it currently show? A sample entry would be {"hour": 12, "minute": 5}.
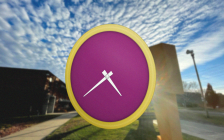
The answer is {"hour": 4, "minute": 39}
